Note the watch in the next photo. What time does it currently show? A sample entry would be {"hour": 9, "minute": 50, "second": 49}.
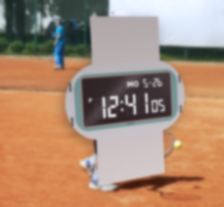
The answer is {"hour": 12, "minute": 41, "second": 5}
